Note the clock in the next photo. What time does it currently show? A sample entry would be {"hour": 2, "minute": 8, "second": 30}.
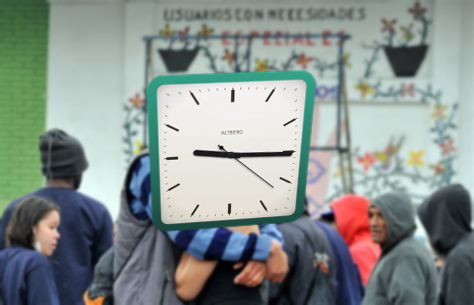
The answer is {"hour": 9, "minute": 15, "second": 22}
